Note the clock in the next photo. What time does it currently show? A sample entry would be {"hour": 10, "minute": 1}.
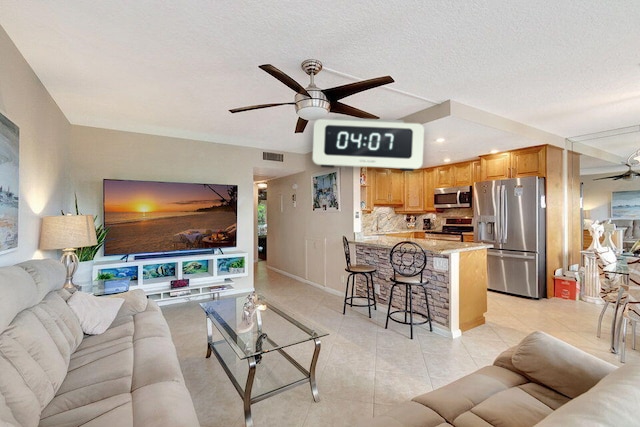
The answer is {"hour": 4, "minute": 7}
